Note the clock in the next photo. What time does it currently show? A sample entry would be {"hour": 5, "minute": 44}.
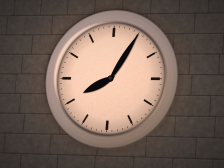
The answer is {"hour": 8, "minute": 5}
